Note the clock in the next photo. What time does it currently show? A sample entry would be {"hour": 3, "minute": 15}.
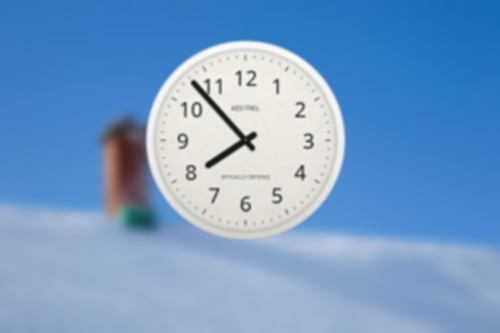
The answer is {"hour": 7, "minute": 53}
